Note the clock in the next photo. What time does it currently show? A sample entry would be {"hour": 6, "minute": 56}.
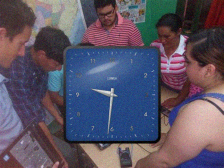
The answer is {"hour": 9, "minute": 31}
